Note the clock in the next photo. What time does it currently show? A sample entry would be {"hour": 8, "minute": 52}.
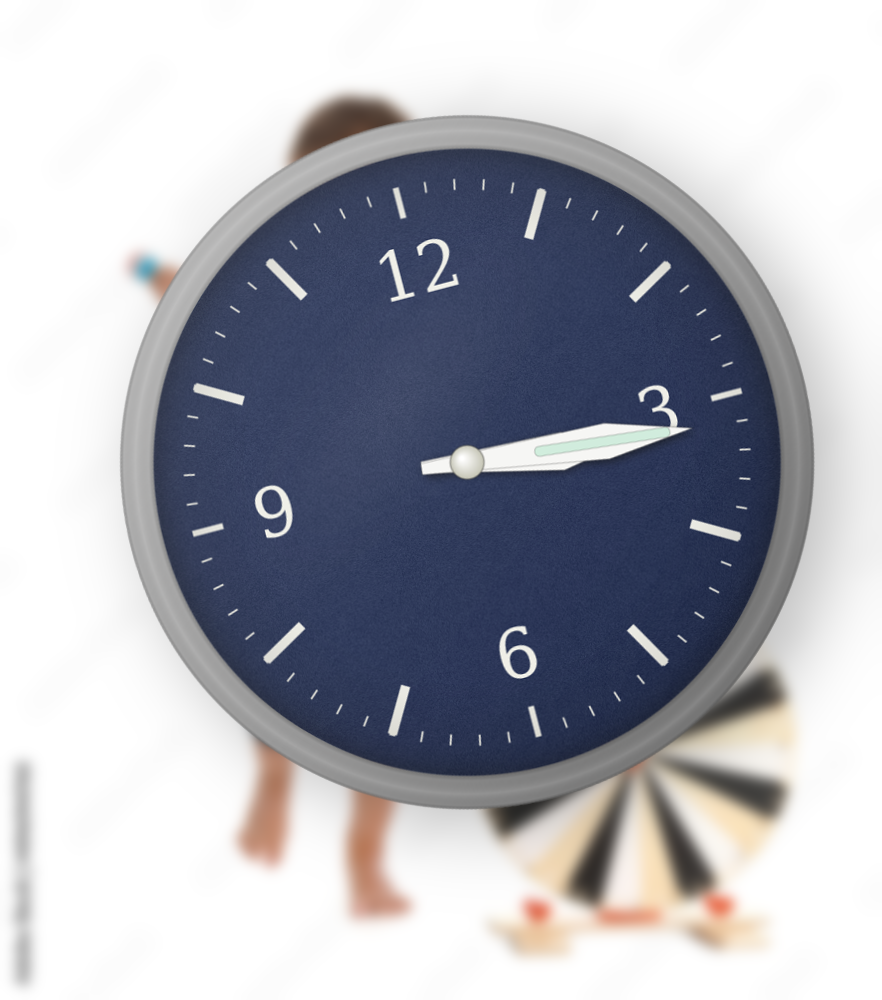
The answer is {"hour": 3, "minute": 16}
